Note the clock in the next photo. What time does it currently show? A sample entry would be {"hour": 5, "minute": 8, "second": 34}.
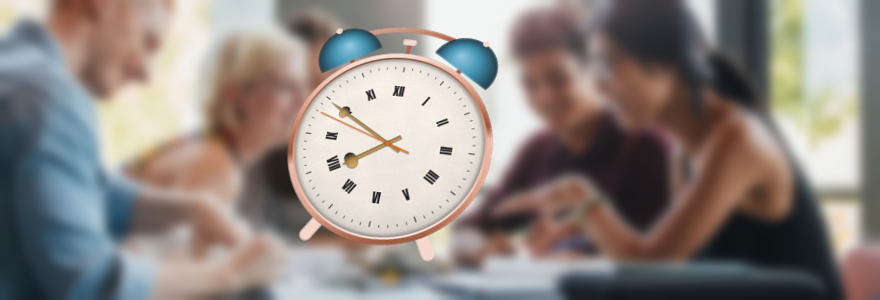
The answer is {"hour": 7, "minute": 49, "second": 48}
